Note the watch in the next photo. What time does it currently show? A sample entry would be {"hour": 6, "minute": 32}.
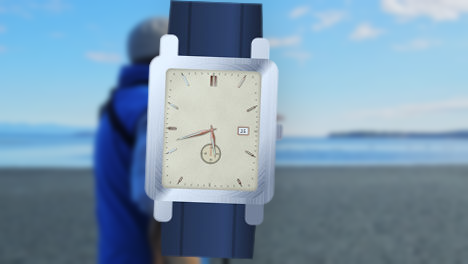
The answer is {"hour": 5, "minute": 42}
